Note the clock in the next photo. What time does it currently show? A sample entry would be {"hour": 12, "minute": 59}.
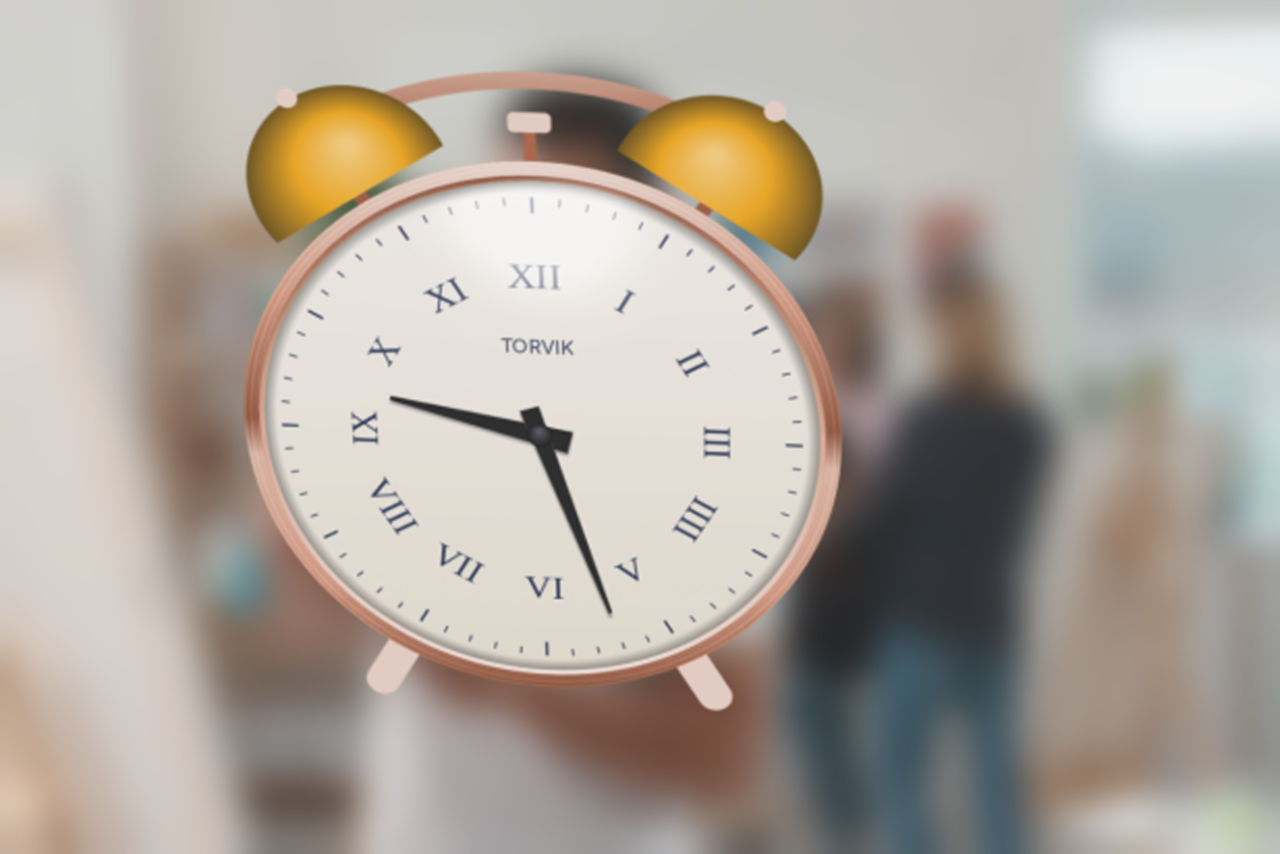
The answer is {"hour": 9, "minute": 27}
